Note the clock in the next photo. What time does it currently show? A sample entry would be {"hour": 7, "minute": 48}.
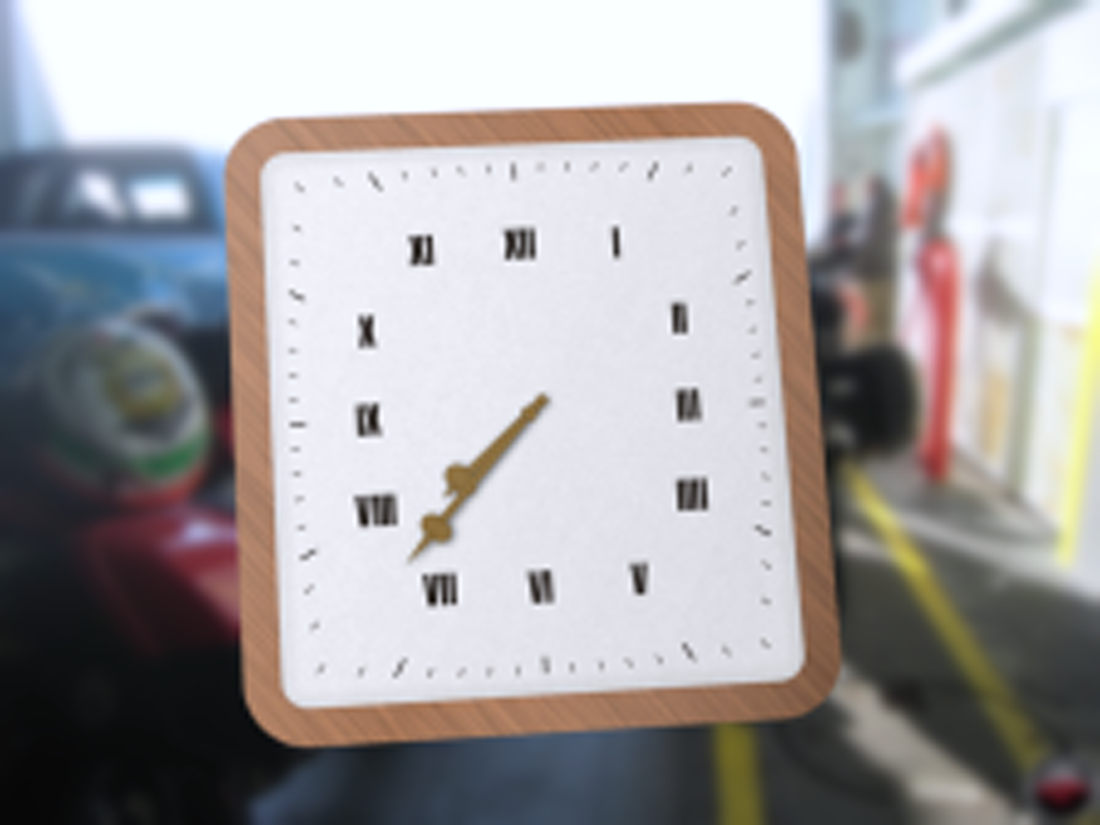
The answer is {"hour": 7, "minute": 37}
